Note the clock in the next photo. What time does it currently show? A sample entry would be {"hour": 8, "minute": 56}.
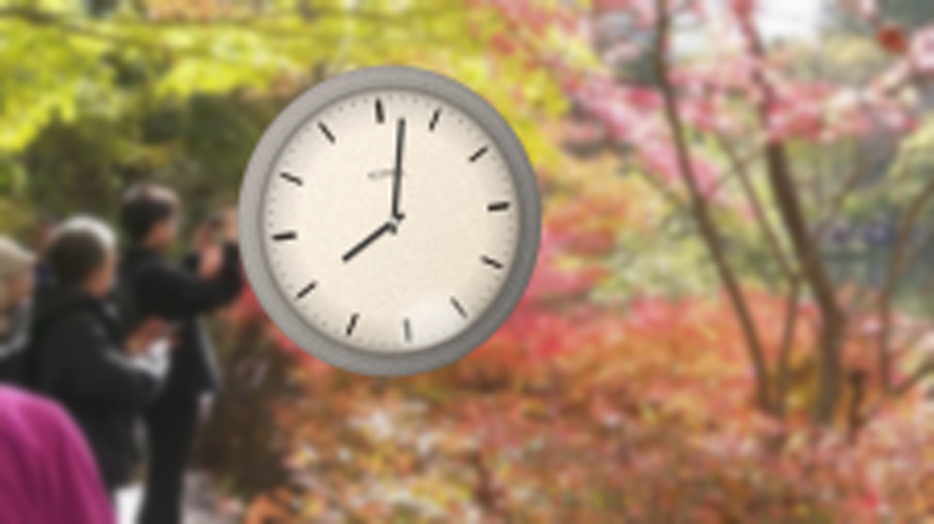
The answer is {"hour": 8, "minute": 2}
